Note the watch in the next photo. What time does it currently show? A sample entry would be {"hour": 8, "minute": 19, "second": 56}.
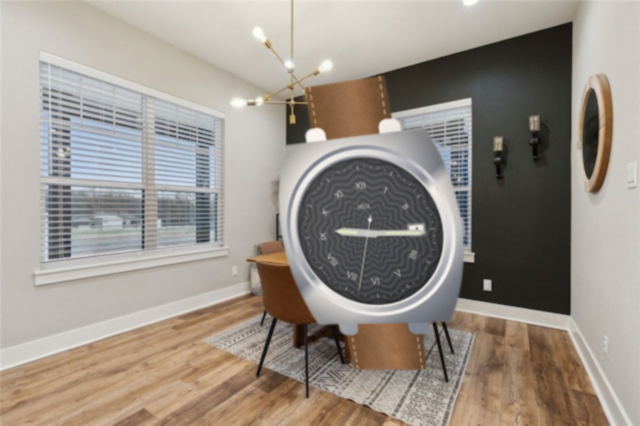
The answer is {"hour": 9, "minute": 15, "second": 33}
